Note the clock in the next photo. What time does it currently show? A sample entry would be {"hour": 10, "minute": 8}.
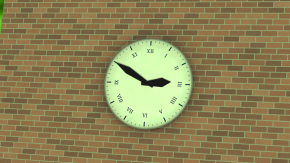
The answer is {"hour": 2, "minute": 50}
